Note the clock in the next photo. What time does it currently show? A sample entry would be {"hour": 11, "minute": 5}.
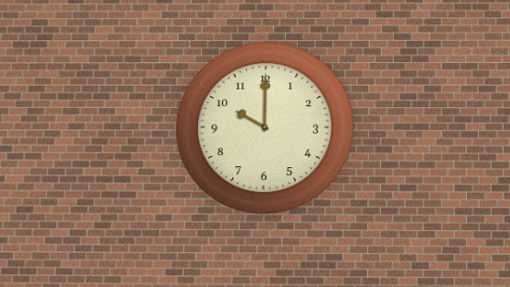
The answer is {"hour": 10, "minute": 0}
